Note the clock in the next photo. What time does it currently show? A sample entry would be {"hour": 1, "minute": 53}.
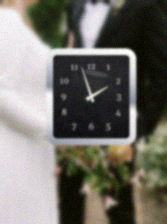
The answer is {"hour": 1, "minute": 57}
